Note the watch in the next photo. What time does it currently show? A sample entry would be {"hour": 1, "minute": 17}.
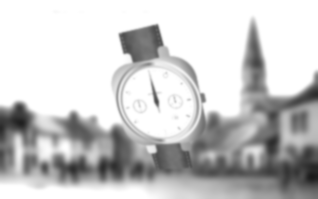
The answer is {"hour": 12, "minute": 0}
